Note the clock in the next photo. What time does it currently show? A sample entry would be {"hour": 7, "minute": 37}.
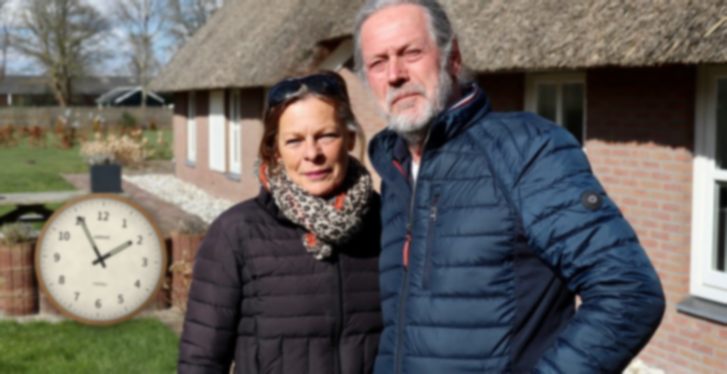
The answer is {"hour": 1, "minute": 55}
